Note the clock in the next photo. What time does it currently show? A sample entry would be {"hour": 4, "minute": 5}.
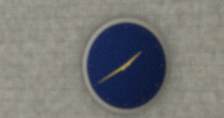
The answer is {"hour": 1, "minute": 40}
